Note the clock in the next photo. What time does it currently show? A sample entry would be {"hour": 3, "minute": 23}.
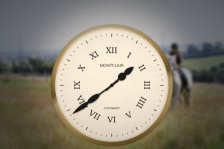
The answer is {"hour": 1, "minute": 39}
